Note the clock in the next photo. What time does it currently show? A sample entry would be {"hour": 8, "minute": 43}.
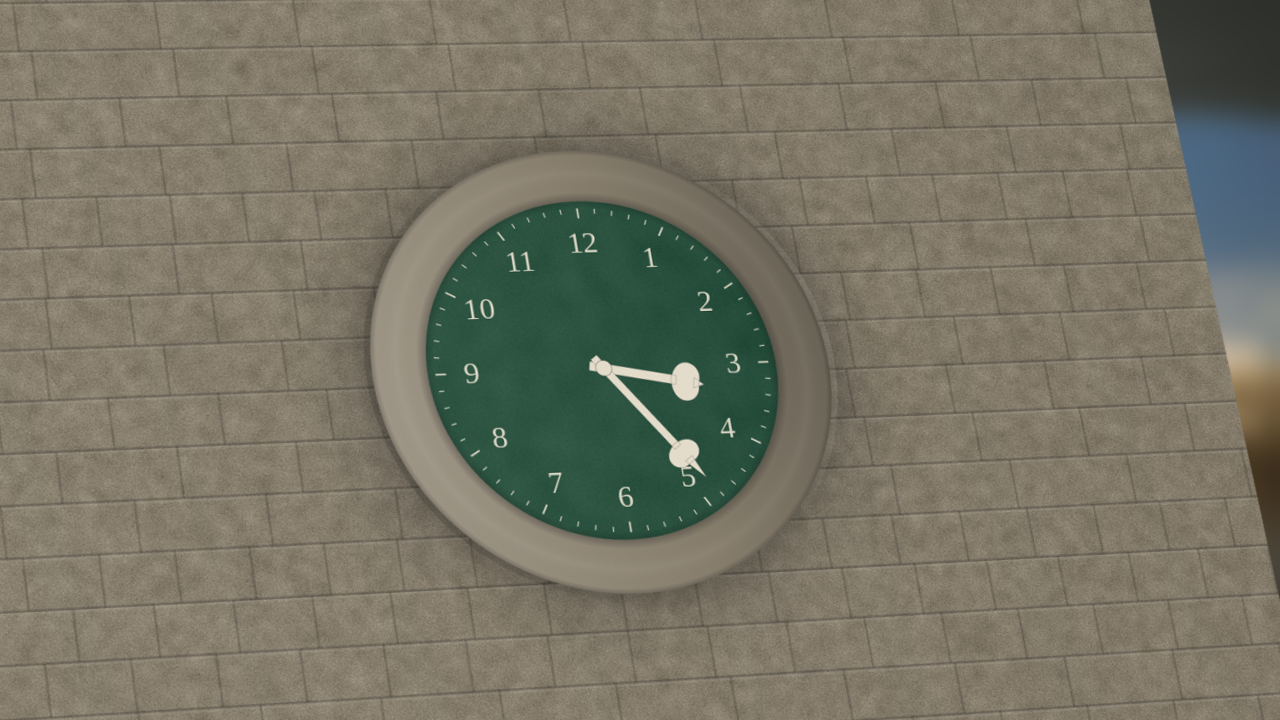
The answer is {"hour": 3, "minute": 24}
